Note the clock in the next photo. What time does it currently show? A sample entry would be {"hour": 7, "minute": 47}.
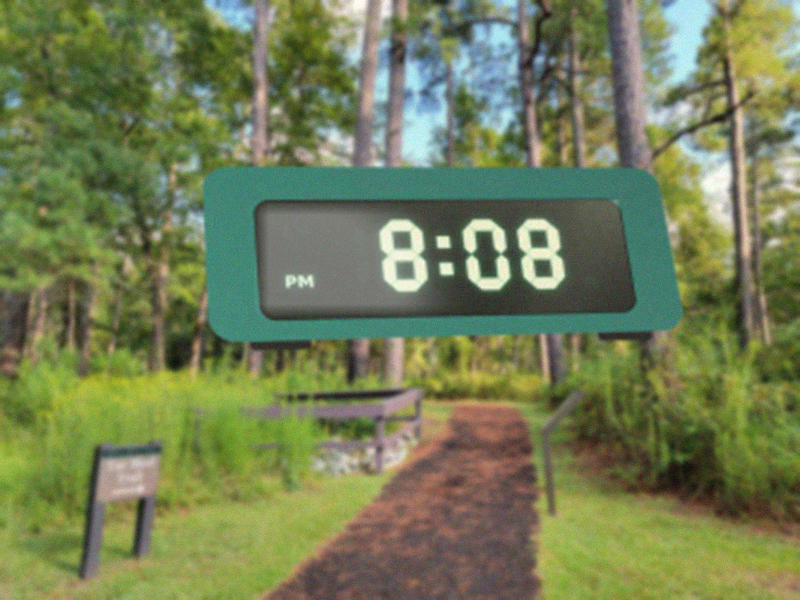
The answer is {"hour": 8, "minute": 8}
